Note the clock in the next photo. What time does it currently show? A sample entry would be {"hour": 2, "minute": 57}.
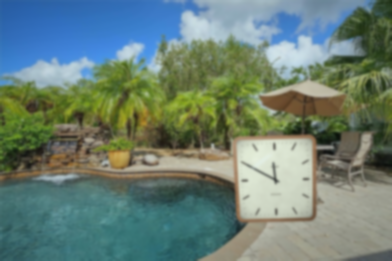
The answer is {"hour": 11, "minute": 50}
